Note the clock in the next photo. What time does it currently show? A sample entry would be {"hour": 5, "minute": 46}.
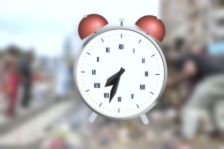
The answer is {"hour": 7, "minute": 33}
